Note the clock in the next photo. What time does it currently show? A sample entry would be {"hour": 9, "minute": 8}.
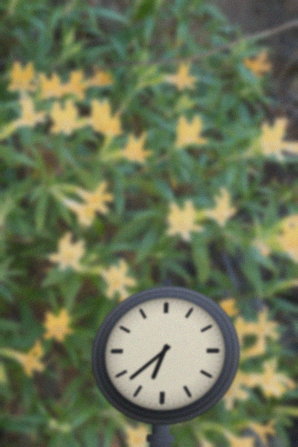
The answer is {"hour": 6, "minute": 38}
